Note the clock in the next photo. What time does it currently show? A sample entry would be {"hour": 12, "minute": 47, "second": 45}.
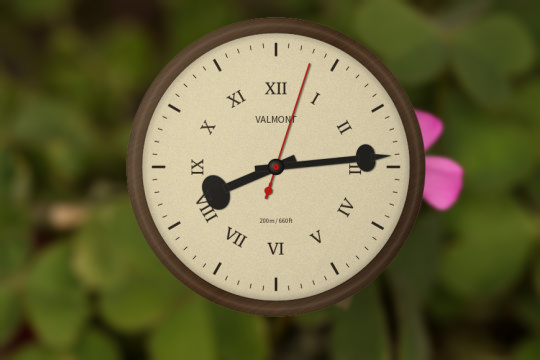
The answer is {"hour": 8, "minute": 14, "second": 3}
